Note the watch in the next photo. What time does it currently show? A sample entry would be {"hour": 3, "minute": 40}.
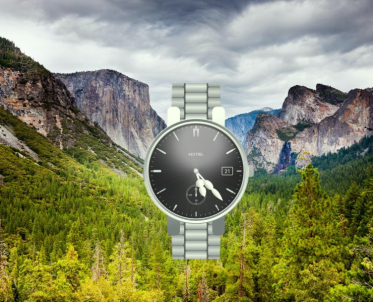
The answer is {"hour": 5, "minute": 23}
